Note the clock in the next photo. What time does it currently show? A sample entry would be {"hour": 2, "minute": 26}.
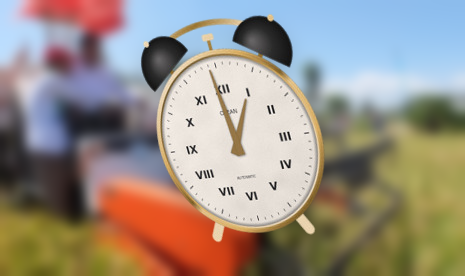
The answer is {"hour": 12, "minute": 59}
